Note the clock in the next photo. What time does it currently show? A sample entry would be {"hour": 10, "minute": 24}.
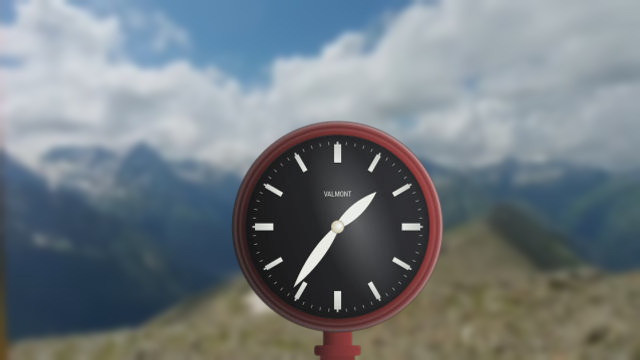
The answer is {"hour": 1, "minute": 36}
